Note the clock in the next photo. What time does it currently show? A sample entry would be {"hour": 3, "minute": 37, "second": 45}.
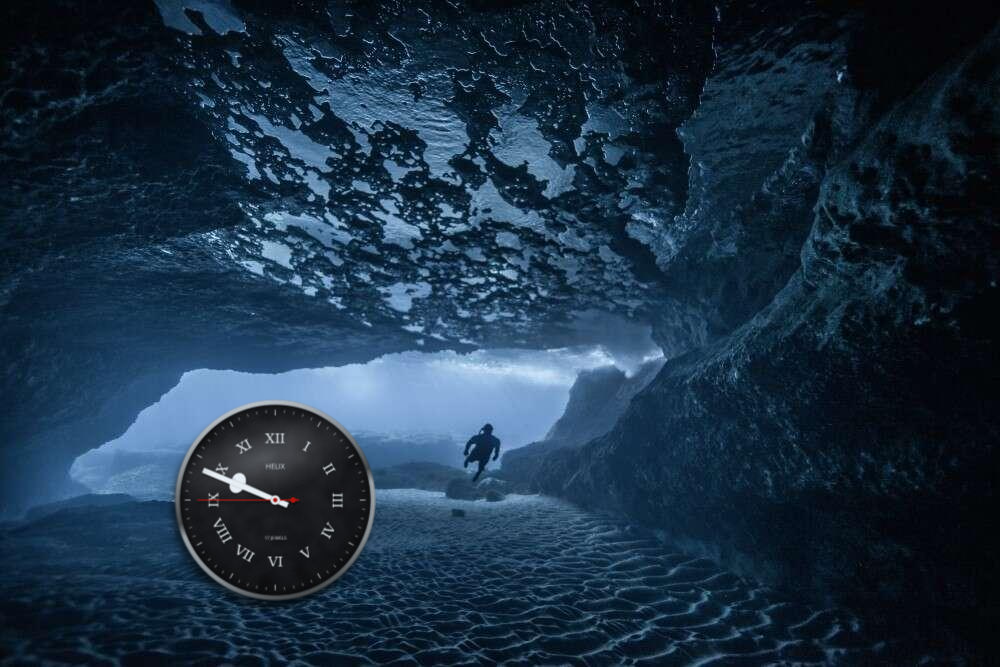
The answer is {"hour": 9, "minute": 48, "second": 45}
